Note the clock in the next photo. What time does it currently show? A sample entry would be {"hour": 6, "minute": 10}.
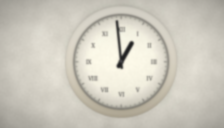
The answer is {"hour": 12, "minute": 59}
